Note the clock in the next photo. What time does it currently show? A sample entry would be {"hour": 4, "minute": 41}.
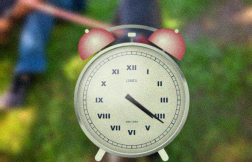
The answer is {"hour": 4, "minute": 21}
